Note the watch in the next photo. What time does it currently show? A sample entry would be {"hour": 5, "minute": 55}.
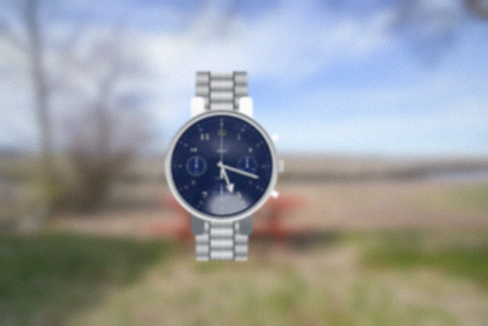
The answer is {"hour": 5, "minute": 18}
